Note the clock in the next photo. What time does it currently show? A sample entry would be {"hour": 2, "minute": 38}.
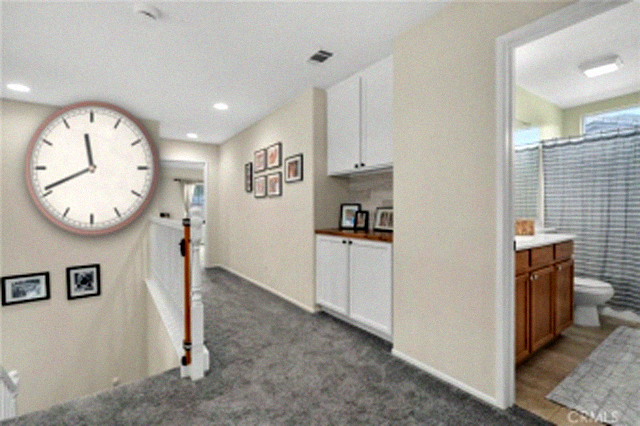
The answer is {"hour": 11, "minute": 41}
